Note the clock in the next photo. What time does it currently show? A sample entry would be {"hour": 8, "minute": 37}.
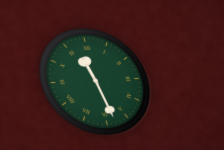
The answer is {"hour": 11, "minute": 28}
